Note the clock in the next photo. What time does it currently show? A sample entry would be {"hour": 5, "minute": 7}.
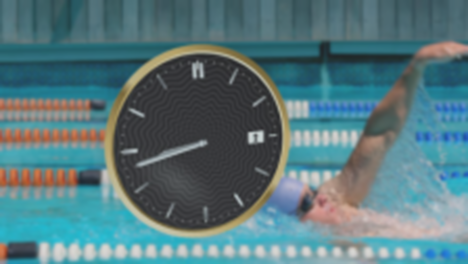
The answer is {"hour": 8, "minute": 43}
